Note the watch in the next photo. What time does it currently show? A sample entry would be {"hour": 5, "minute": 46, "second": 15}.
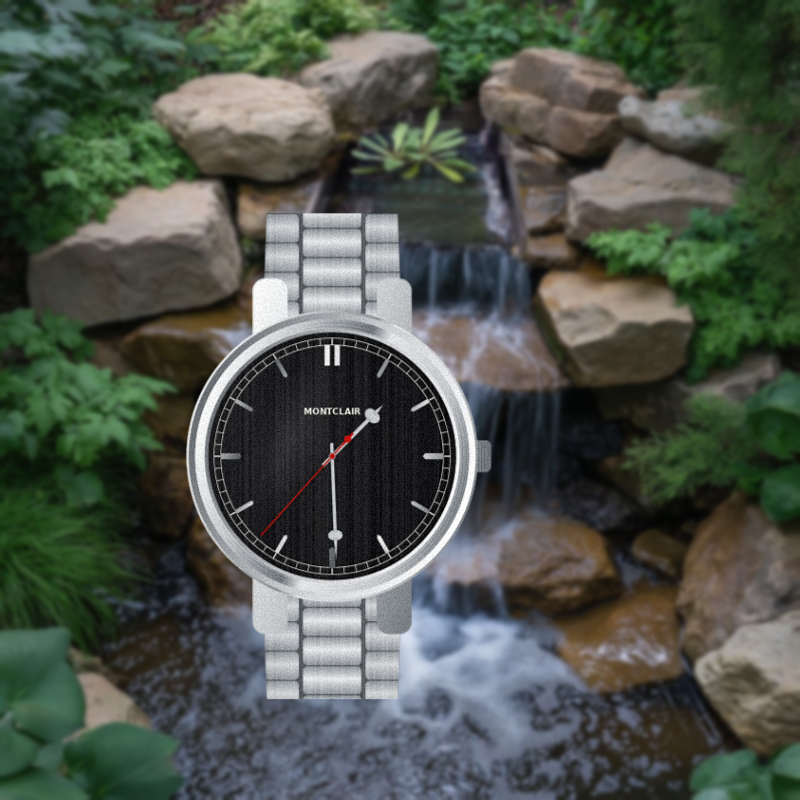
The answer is {"hour": 1, "minute": 29, "second": 37}
